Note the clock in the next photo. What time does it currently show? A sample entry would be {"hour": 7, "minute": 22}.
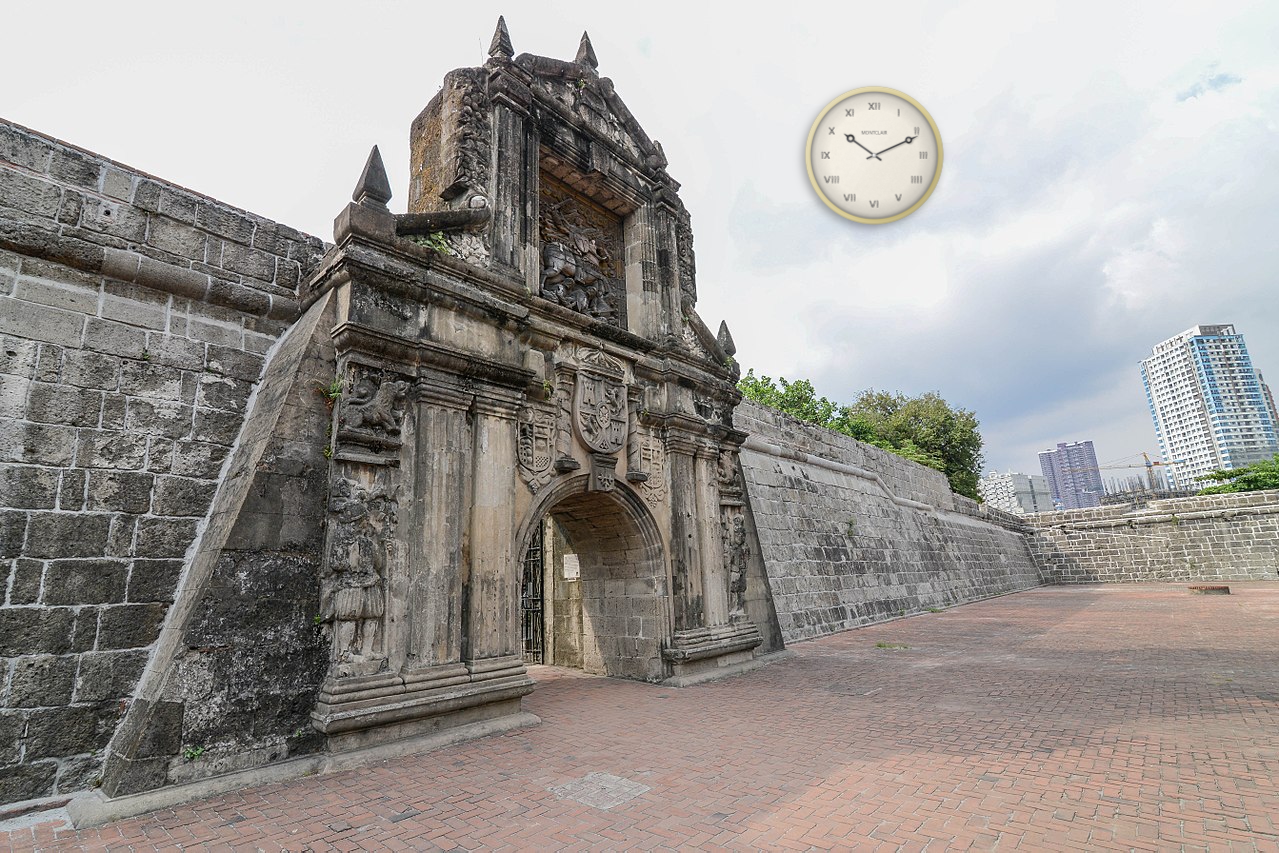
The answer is {"hour": 10, "minute": 11}
